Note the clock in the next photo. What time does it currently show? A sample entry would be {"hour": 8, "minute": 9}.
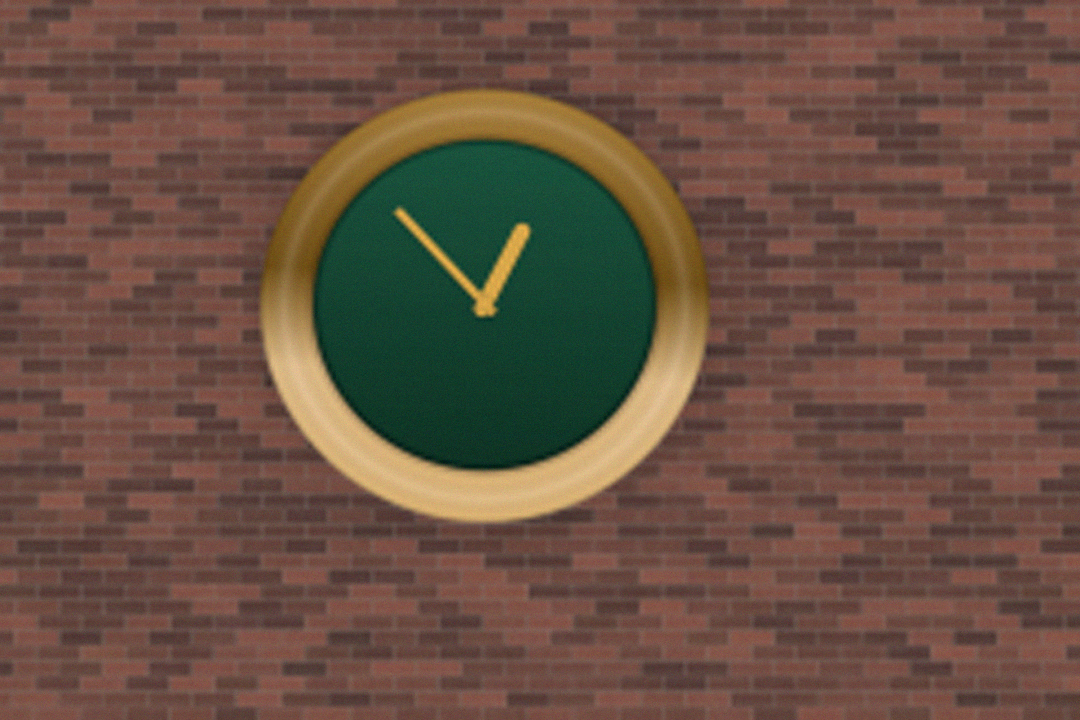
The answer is {"hour": 12, "minute": 53}
